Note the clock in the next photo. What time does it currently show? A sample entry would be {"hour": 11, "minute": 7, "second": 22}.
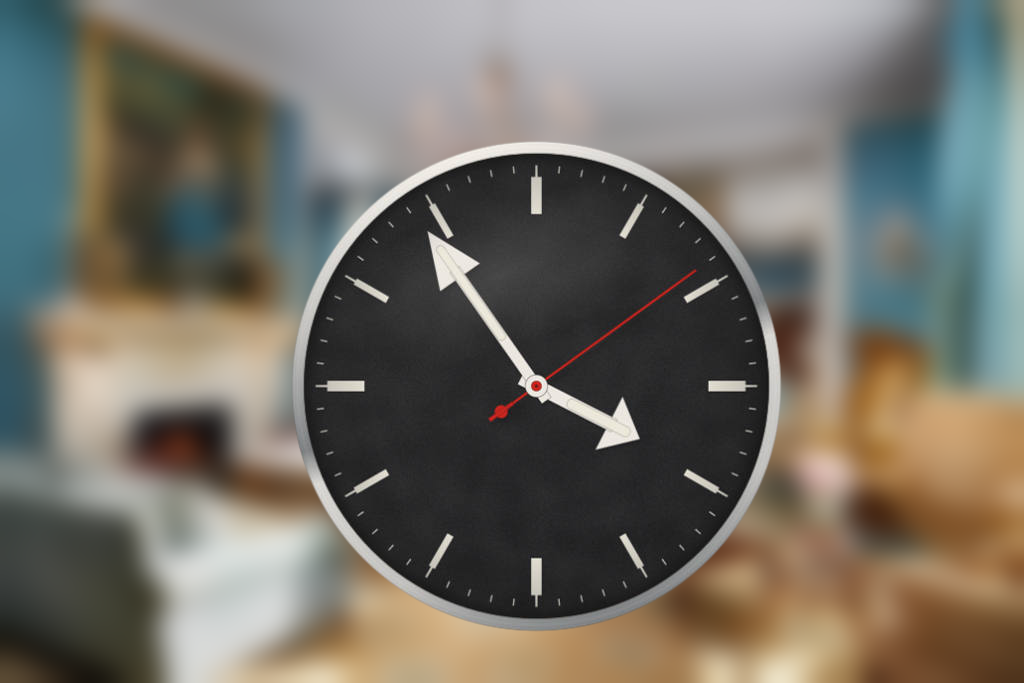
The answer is {"hour": 3, "minute": 54, "second": 9}
